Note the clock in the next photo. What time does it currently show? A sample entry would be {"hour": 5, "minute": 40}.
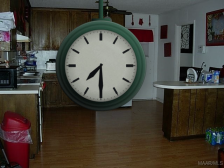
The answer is {"hour": 7, "minute": 30}
